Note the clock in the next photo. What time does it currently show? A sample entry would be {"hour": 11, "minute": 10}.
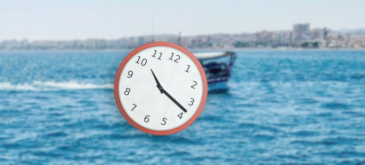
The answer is {"hour": 10, "minute": 18}
